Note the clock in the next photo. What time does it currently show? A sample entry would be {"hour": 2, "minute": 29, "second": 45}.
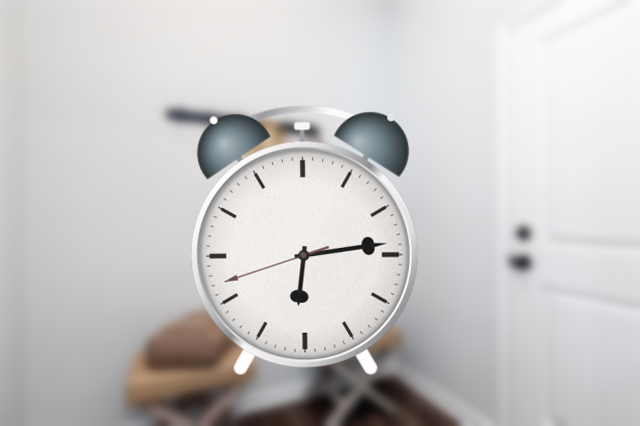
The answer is {"hour": 6, "minute": 13, "second": 42}
